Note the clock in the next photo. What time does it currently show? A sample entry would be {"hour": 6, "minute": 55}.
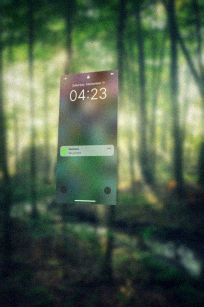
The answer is {"hour": 4, "minute": 23}
